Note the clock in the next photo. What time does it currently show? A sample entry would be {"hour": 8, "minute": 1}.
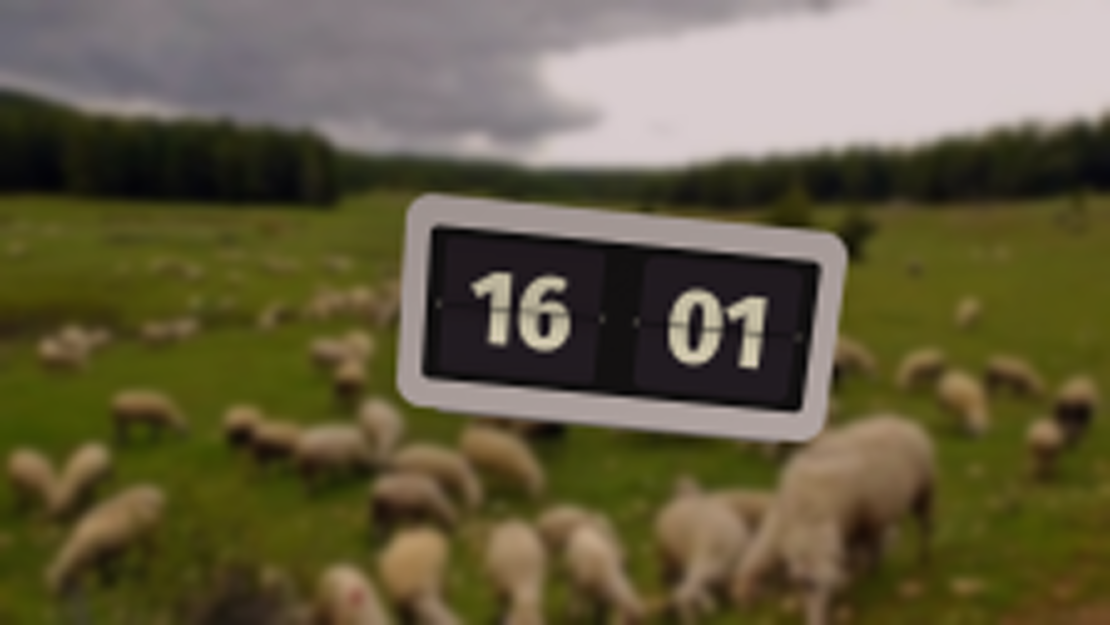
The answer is {"hour": 16, "minute": 1}
